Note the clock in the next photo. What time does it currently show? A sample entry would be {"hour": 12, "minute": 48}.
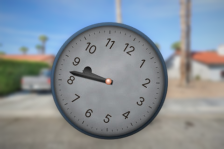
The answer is {"hour": 8, "minute": 42}
